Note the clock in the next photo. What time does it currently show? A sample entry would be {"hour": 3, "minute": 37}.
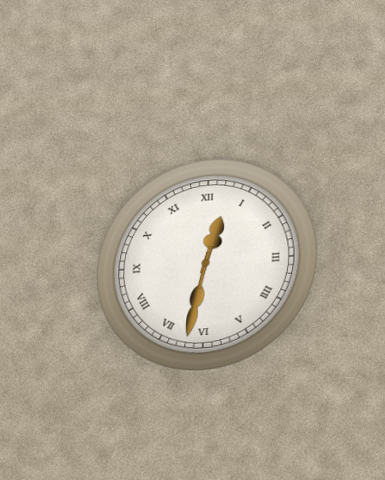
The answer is {"hour": 12, "minute": 32}
